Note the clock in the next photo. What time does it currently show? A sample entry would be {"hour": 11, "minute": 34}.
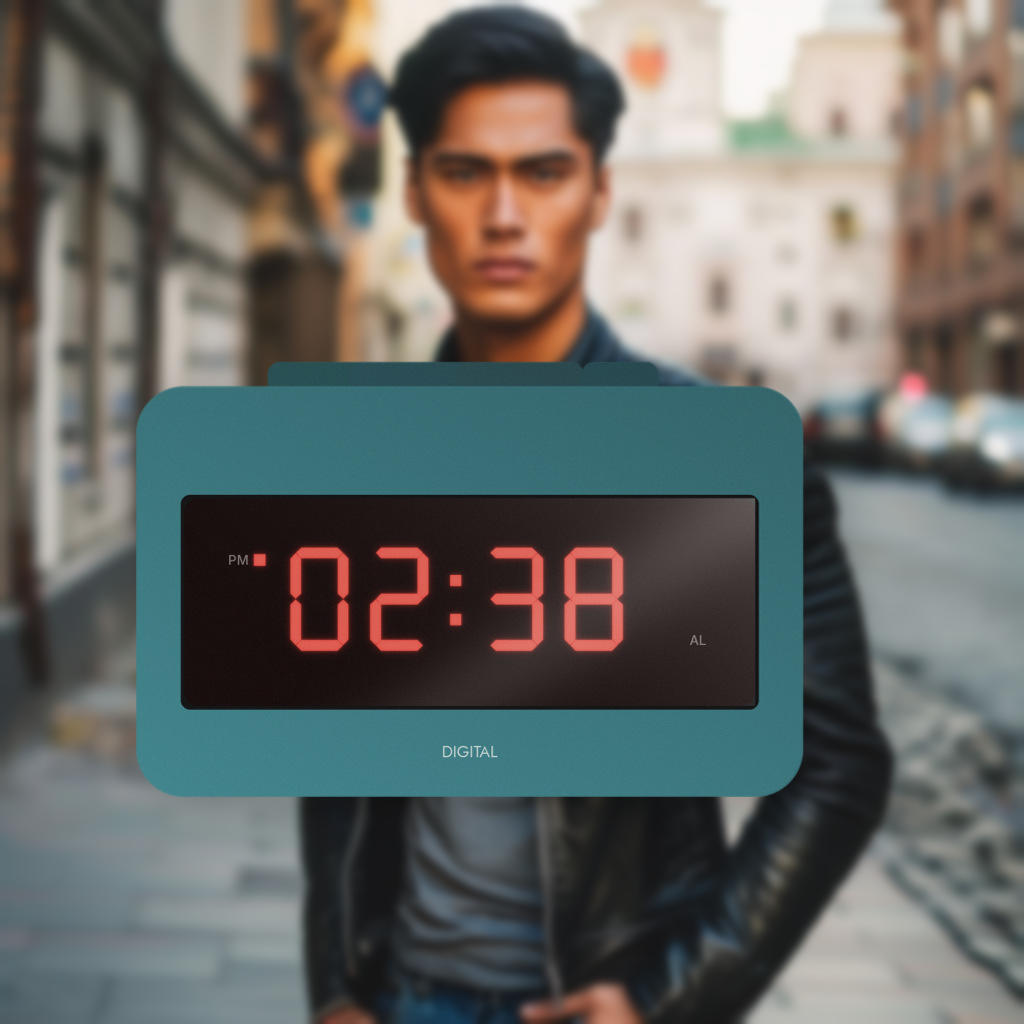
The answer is {"hour": 2, "minute": 38}
